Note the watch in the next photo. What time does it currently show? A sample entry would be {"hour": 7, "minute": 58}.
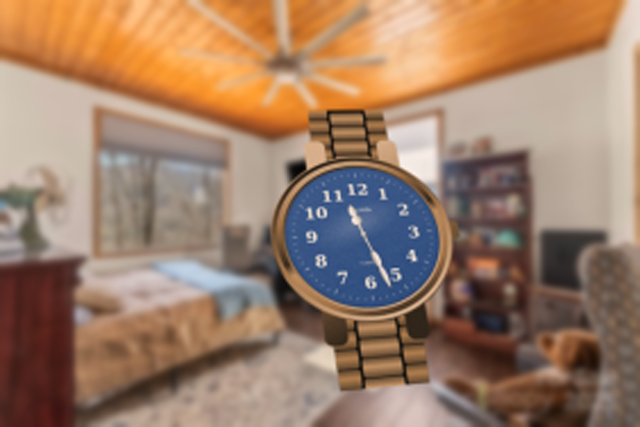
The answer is {"hour": 11, "minute": 27}
